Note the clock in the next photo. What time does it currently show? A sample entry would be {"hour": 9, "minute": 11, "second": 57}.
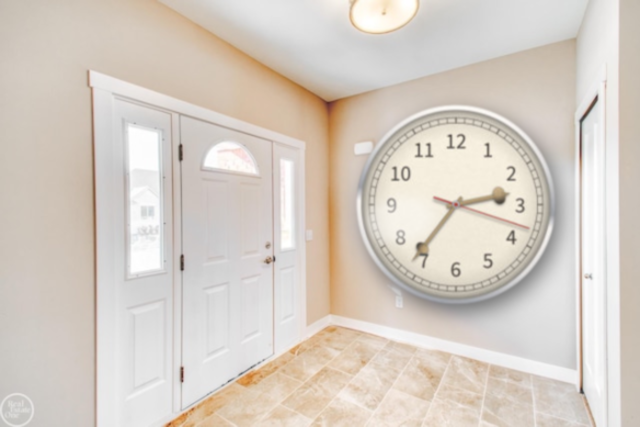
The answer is {"hour": 2, "minute": 36, "second": 18}
